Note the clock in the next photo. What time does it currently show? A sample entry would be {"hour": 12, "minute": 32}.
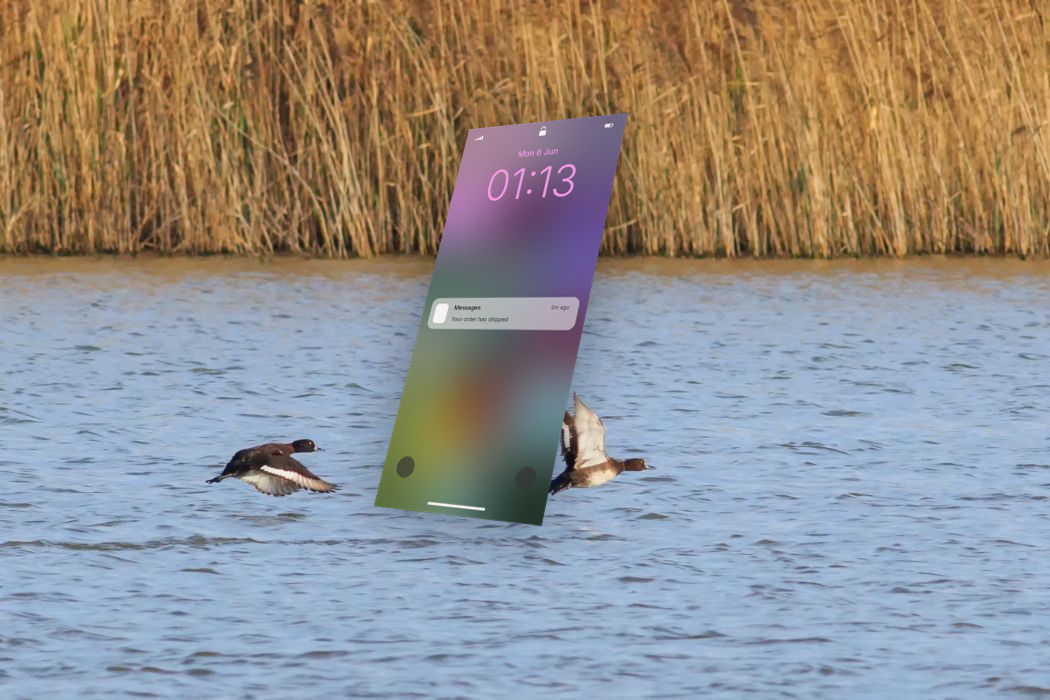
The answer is {"hour": 1, "minute": 13}
